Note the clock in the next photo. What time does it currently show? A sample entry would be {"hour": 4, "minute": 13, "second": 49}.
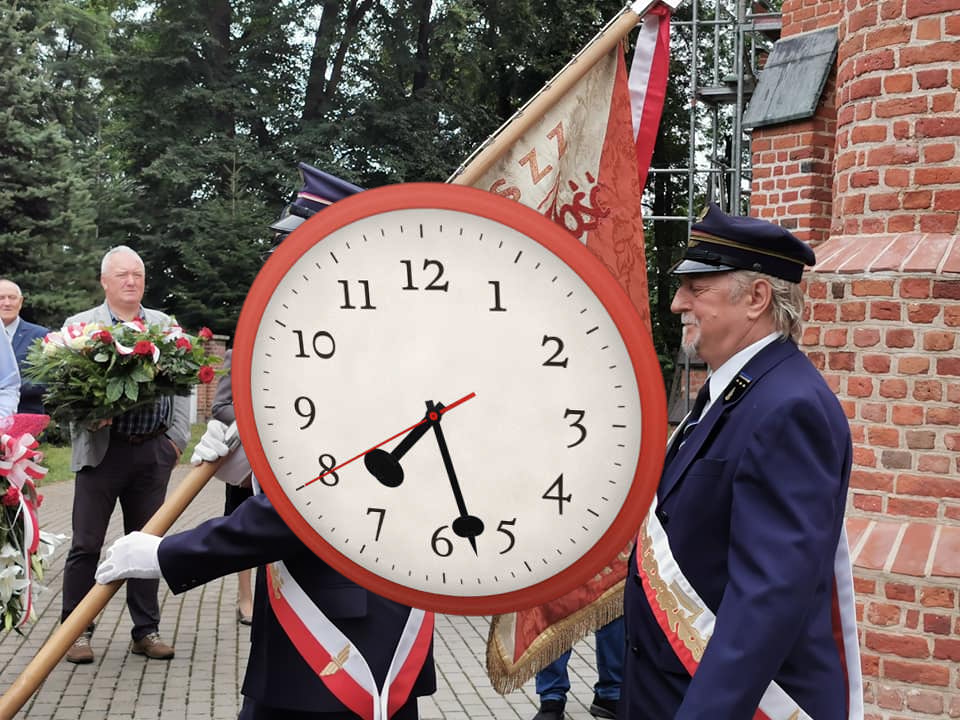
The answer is {"hour": 7, "minute": 27, "second": 40}
